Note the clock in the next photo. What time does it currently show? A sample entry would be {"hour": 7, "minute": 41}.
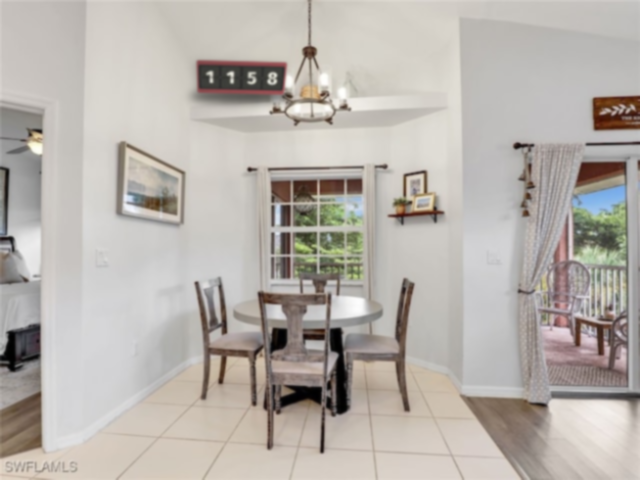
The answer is {"hour": 11, "minute": 58}
